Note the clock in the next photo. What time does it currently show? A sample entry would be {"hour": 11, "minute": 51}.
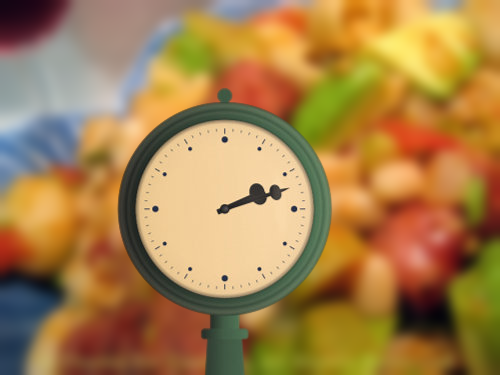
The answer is {"hour": 2, "minute": 12}
